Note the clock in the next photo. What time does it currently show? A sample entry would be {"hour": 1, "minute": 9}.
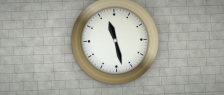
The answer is {"hour": 11, "minute": 28}
